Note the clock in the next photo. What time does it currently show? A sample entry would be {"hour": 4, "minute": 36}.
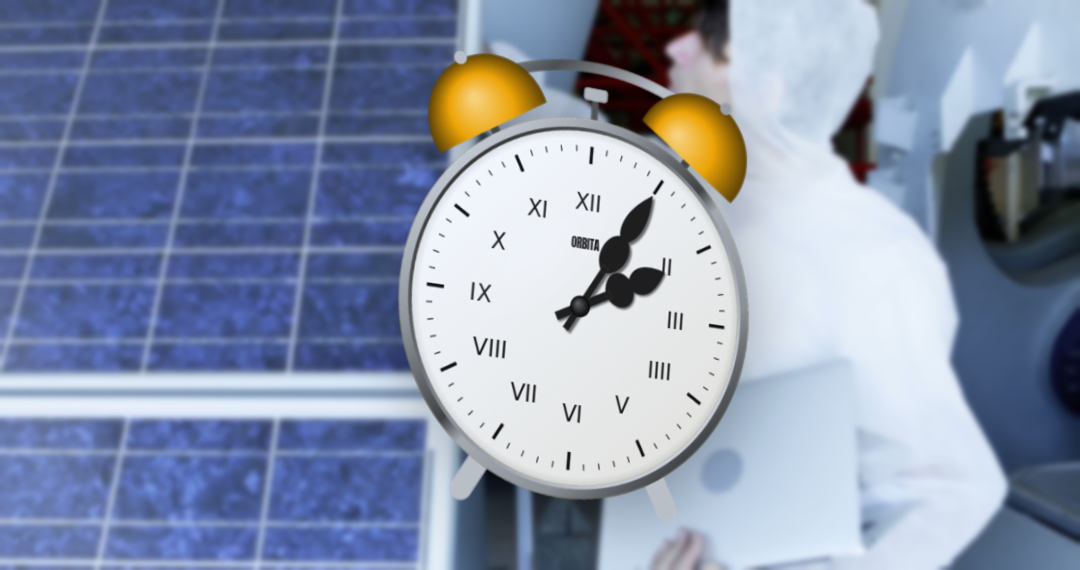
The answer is {"hour": 2, "minute": 5}
